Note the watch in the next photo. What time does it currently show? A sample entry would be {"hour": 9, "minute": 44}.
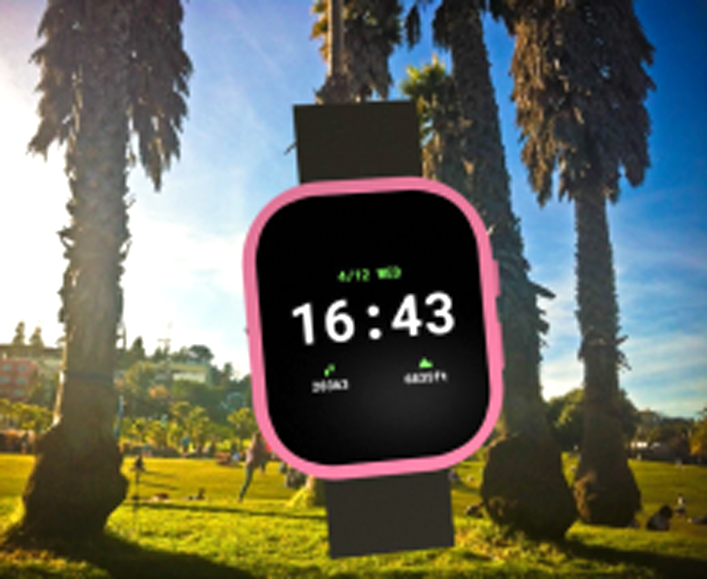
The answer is {"hour": 16, "minute": 43}
